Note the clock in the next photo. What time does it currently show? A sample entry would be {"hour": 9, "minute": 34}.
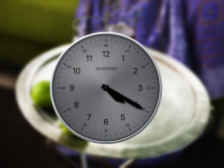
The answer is {"hour": 4, "minute": 20}
